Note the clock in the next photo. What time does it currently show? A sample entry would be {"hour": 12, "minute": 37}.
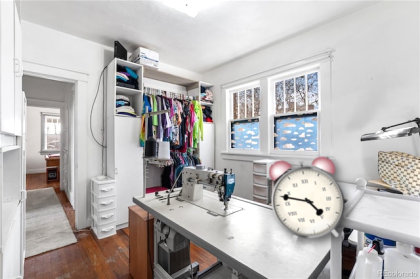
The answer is {"hour": 4, "minute": 48}
